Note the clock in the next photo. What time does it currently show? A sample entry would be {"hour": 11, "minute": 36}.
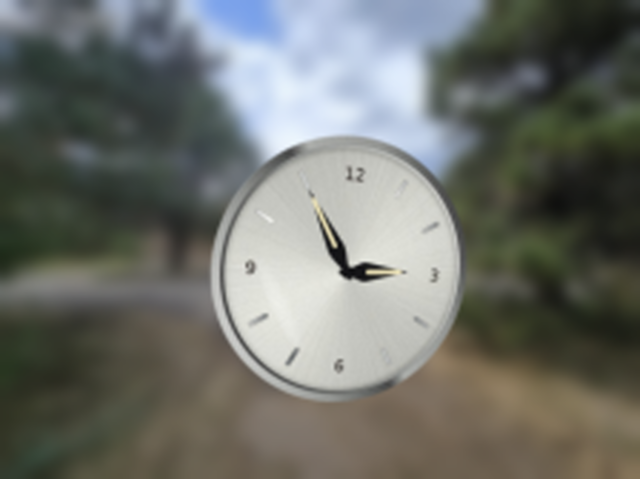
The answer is {"hour": 2, "minute": 55}
